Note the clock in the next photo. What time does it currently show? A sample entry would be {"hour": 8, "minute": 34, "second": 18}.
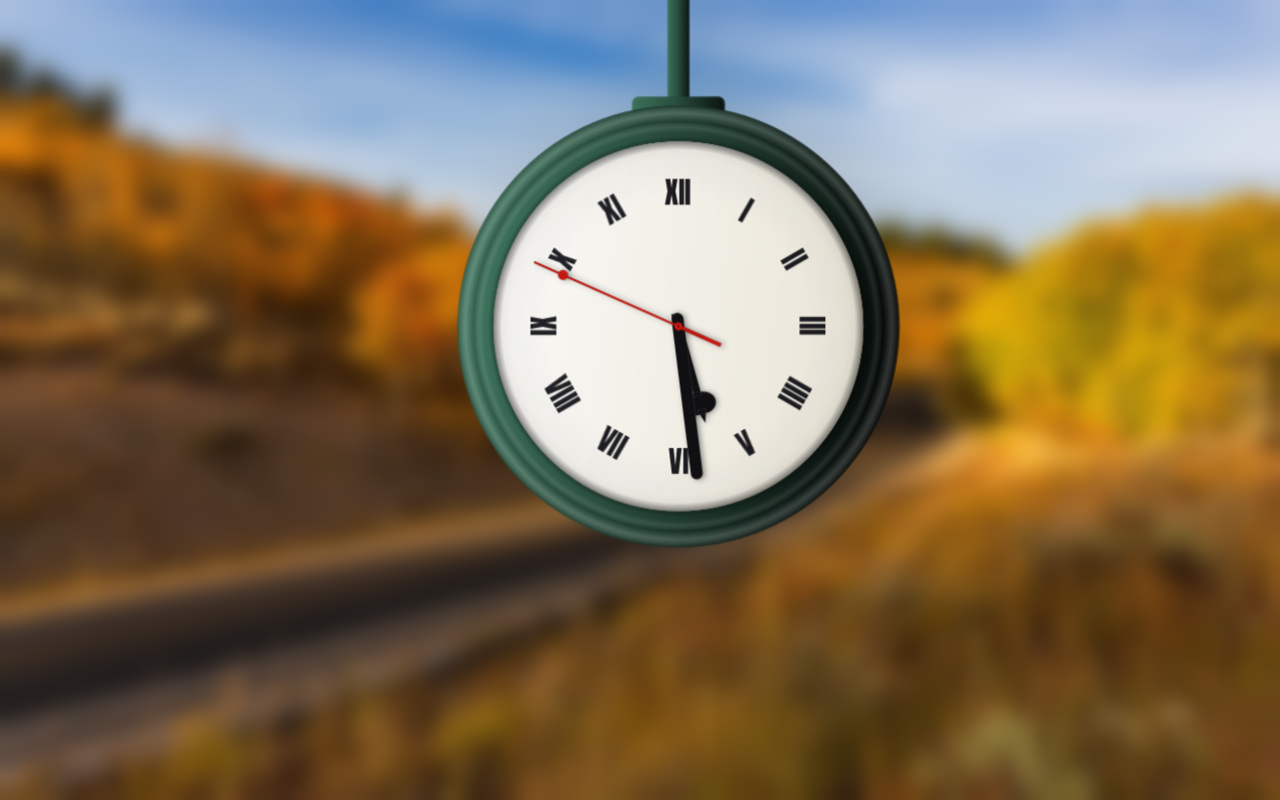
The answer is {"hour": 5, "minute": 28, "second": 49}
